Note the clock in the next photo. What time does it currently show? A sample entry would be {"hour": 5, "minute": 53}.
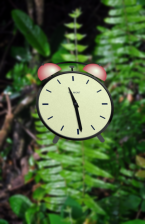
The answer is {"hour": 11, "minute": 29}
